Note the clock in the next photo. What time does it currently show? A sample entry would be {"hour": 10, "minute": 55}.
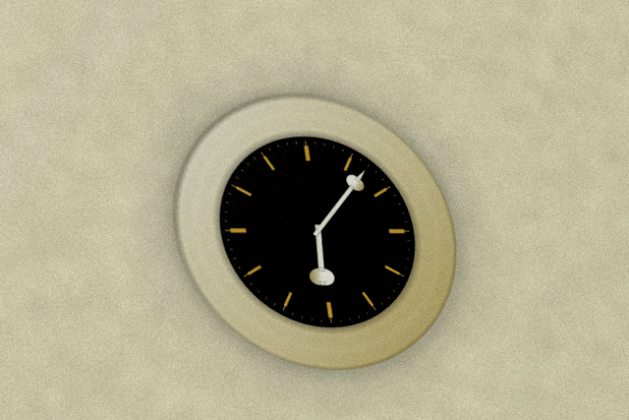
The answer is {"hour": 6, "minute": 7}
